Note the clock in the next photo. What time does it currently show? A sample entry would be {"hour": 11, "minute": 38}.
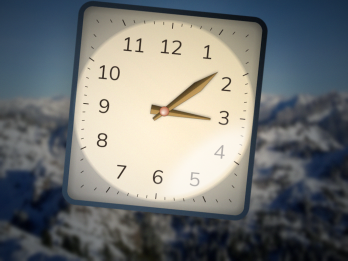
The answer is {"hour": 3, "minute": 8}
